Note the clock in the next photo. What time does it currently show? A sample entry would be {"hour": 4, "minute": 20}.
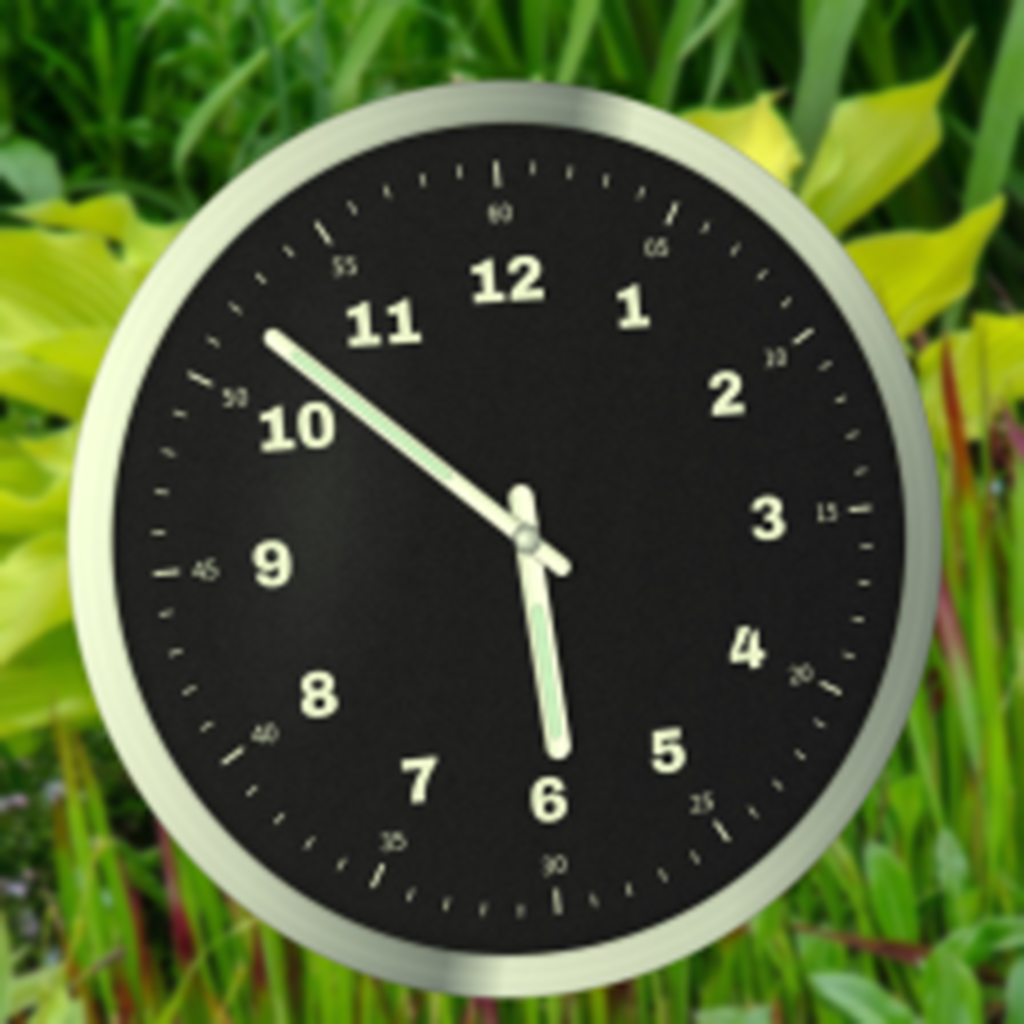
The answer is {"hour": 5, "minute": 52}
